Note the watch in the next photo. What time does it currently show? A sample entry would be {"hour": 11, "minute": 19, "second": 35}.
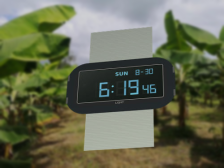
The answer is {"hour": 6, "minute": 19, "second": 46}
